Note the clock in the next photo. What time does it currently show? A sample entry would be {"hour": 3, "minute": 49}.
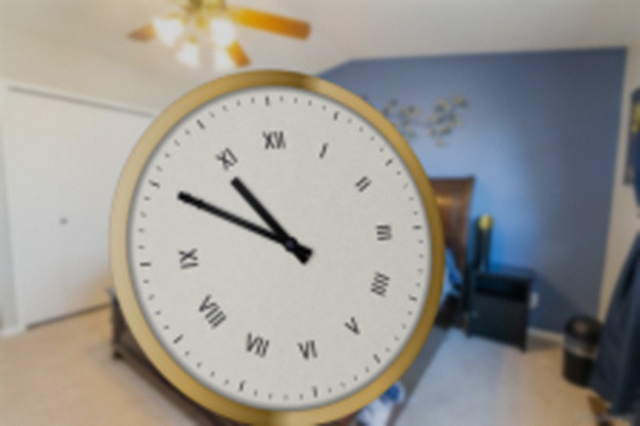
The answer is {"hour": 10, "minute": 50}
